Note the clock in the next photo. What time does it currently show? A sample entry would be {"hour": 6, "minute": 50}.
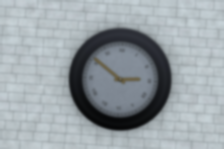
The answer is {"hour": 2, "minute": 51}
